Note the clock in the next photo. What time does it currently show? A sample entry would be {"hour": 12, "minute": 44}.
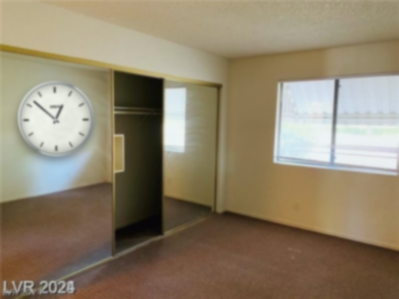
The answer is {"hour": 12, "minute": 52}
